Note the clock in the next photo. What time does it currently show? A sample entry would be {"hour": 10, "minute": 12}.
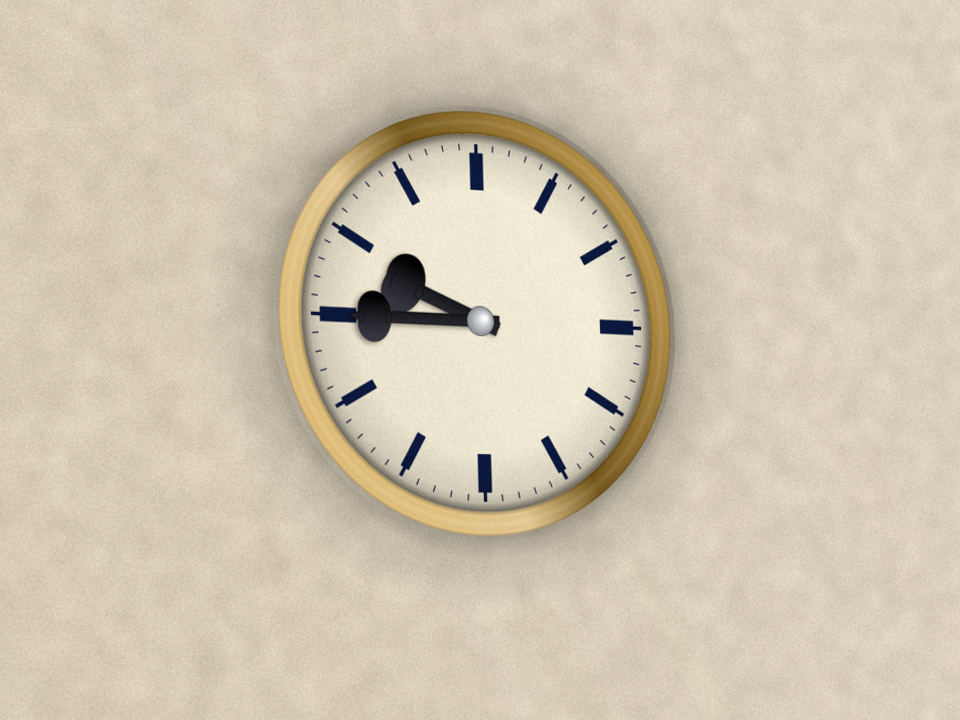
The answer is {"hour": 9, "minute": 45}
